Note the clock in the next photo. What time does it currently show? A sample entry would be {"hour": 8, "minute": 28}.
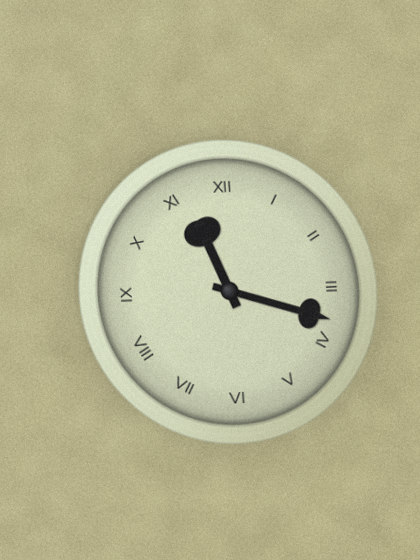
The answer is {"hour": 11, "minute": 18}
